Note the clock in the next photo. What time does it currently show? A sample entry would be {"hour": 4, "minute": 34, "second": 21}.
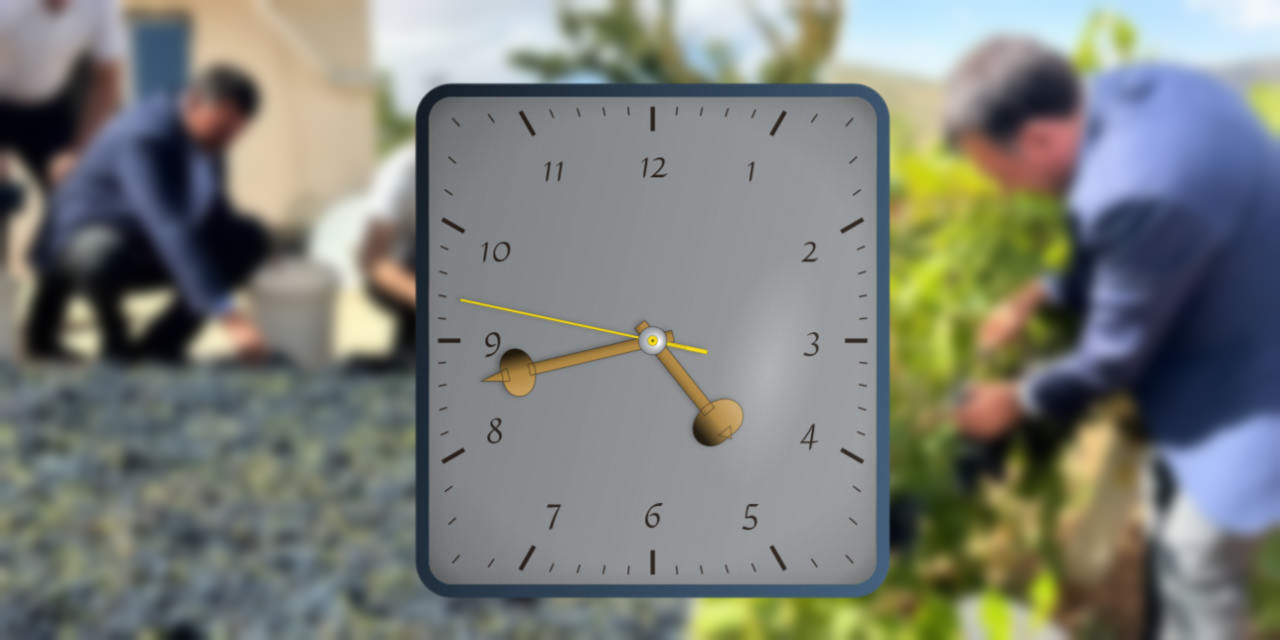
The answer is {"hour": 4, "minute": 42, "second": 47}
